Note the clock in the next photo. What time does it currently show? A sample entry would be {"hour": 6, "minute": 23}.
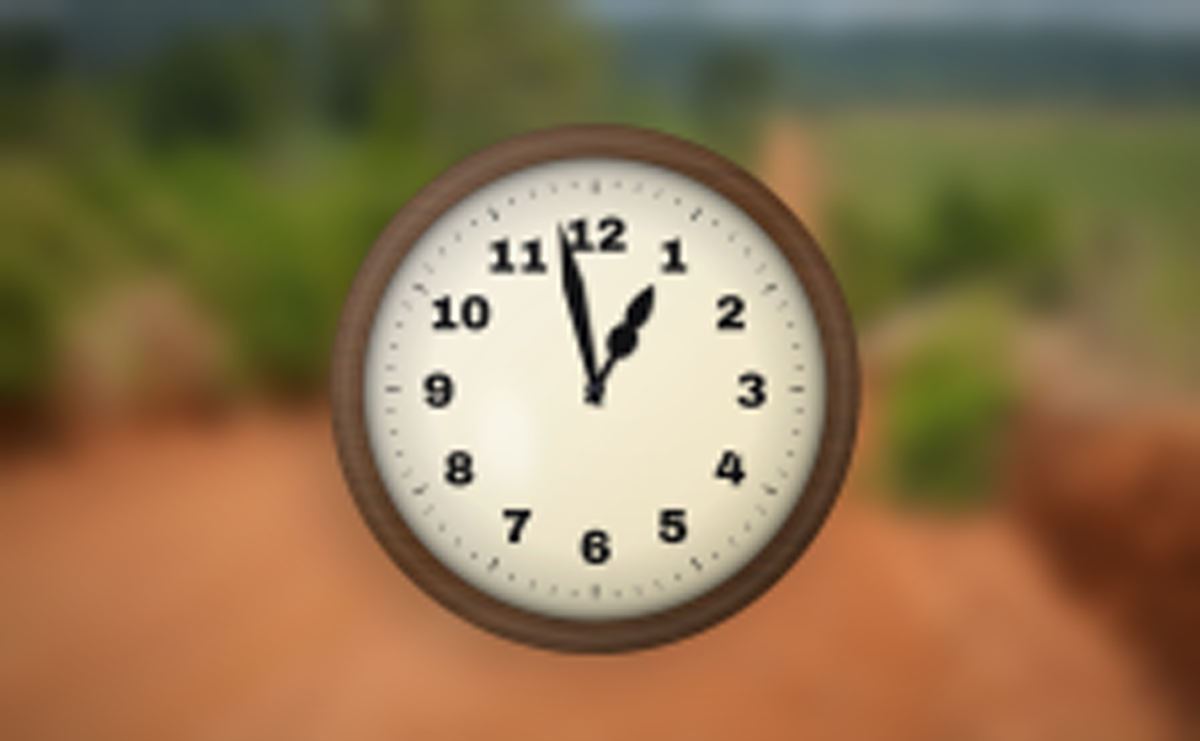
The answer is {"hour": 12, "minute": 58}
